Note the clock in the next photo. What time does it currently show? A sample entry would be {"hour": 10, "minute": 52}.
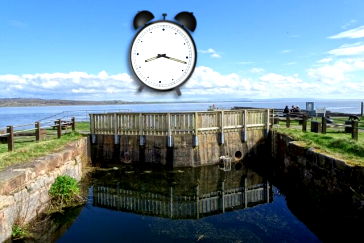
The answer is {"hour": 8, "minute": 17}
